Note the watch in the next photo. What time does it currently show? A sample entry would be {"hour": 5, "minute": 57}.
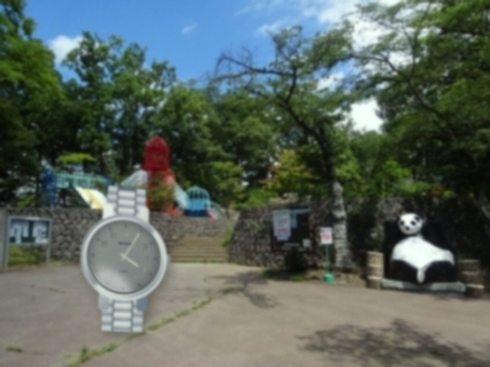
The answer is {"hour": 4, "minute": 5}
